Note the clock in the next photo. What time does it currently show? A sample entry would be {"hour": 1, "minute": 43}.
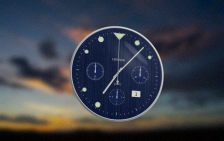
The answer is {"hour": 7, "minute": 7}
